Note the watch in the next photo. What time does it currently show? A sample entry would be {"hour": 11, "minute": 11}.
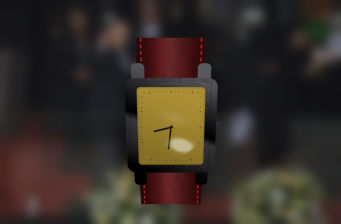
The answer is {"hour": 8, "minute": 31}
